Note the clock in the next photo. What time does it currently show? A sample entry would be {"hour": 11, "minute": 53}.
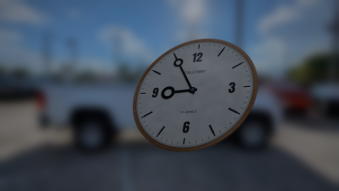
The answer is {"hour": 8, "minute": 55}
